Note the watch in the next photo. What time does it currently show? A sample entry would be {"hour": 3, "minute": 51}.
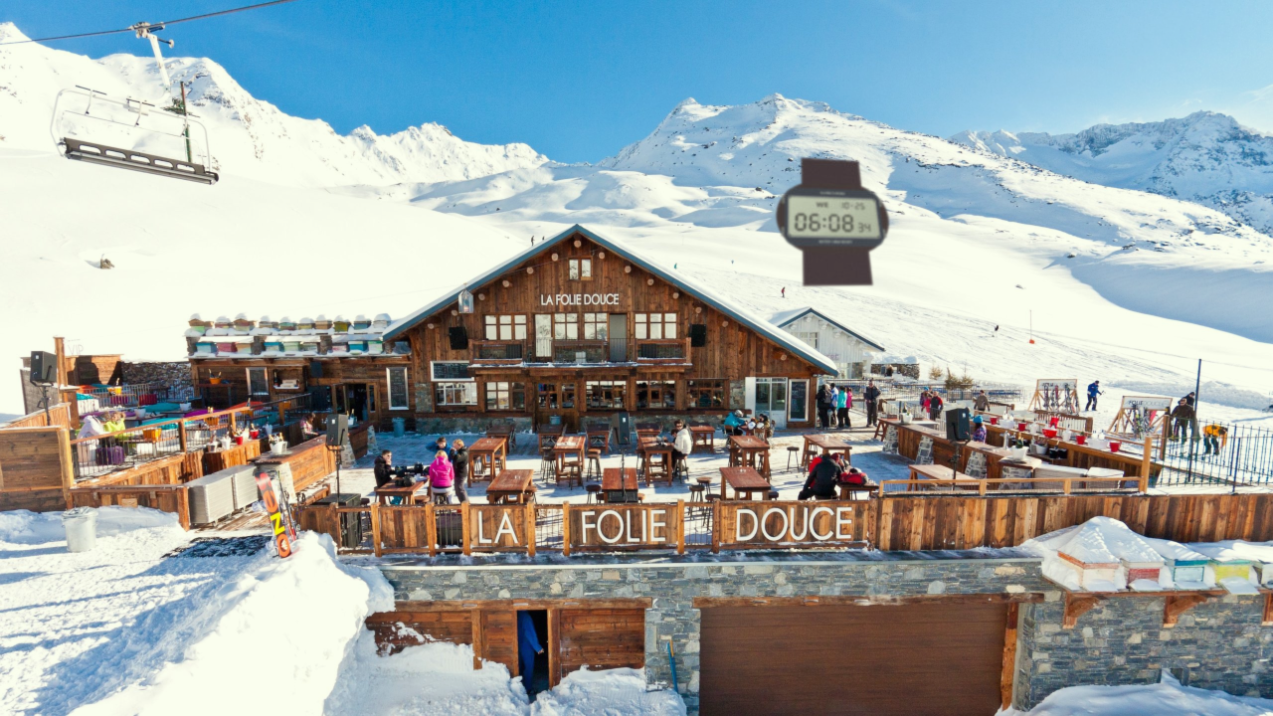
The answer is {"hour": 6, "minute": 8}
